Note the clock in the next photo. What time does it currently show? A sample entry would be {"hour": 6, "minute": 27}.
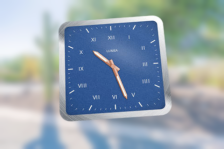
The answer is {"hour": 10, "minute": 27}
